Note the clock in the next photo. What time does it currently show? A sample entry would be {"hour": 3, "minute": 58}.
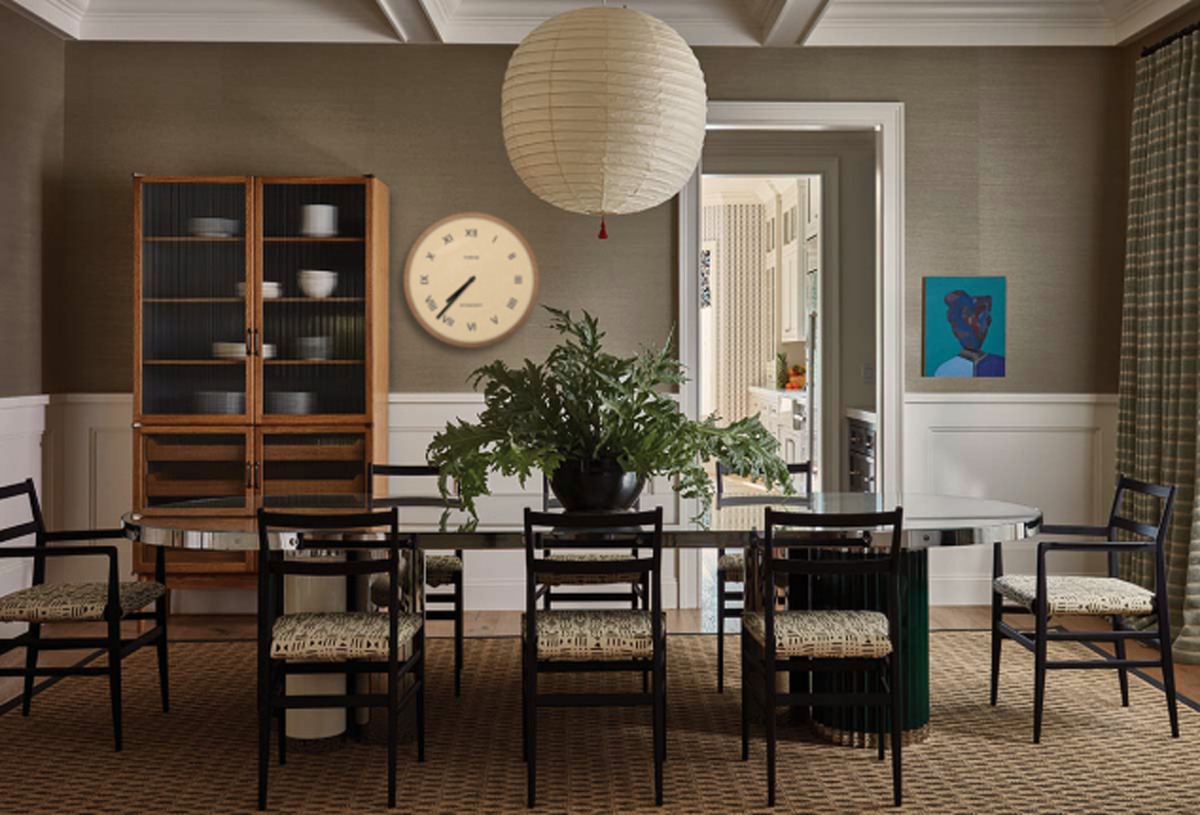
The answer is {"hour": 7, "minute": 37}
